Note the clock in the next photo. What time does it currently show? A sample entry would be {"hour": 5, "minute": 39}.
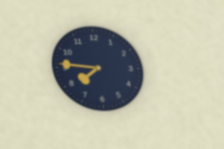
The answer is {"hour": 7, "minute": 46}
